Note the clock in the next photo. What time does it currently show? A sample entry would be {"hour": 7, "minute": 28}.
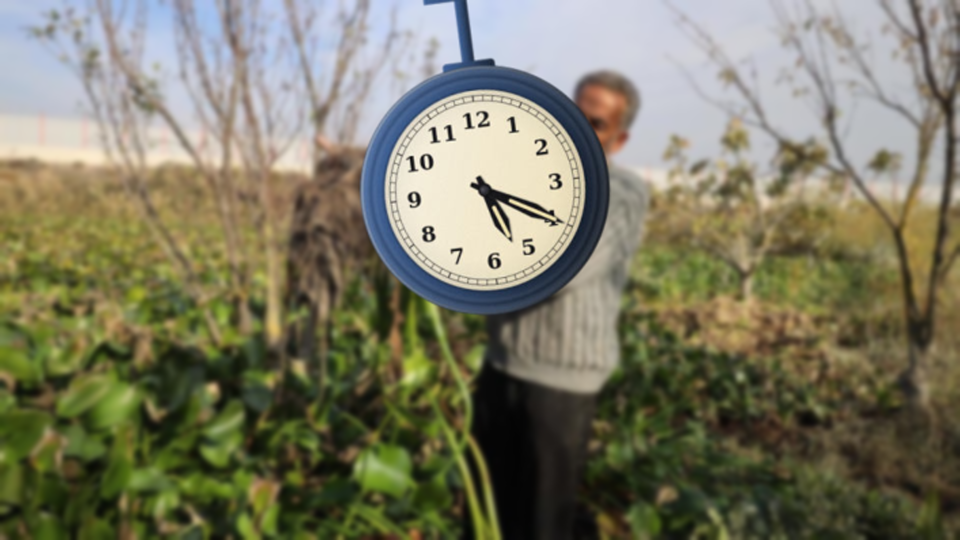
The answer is {"hour": 5, "minute": 20}
